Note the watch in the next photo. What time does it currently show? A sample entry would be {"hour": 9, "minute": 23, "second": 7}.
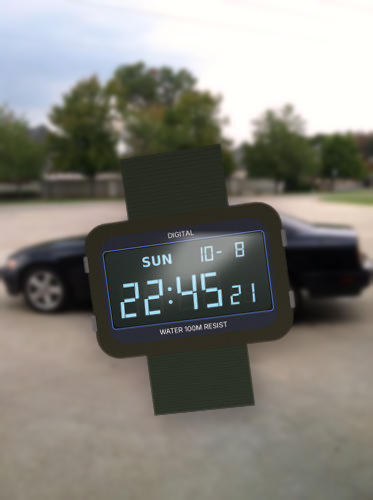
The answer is {"hour": 22, "minute": 45, "second": 21}
